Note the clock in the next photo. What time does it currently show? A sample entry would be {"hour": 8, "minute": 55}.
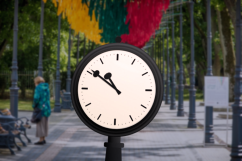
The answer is {"hour": 10, "minute": 51}
